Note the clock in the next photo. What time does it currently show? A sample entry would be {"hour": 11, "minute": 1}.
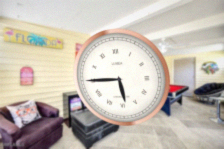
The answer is {"hour": 5, "minute": 45}
